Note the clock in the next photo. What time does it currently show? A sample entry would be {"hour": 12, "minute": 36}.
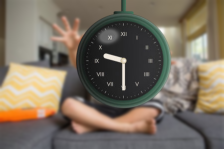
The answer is {"hour": 9, "minute": 30}
